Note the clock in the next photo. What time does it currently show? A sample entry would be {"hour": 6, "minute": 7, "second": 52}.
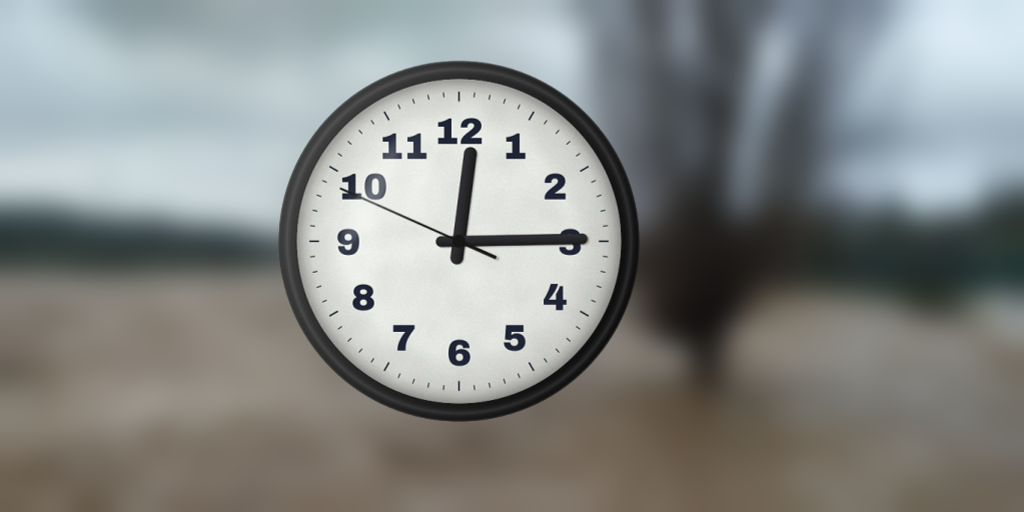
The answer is {"hour": 12, "minute": 14, "second": 49}
